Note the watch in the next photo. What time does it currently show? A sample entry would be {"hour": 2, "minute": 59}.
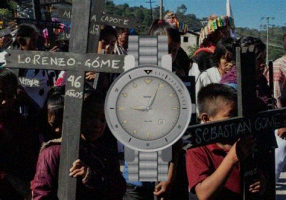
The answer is {"hour": 9, "minute": 4}
